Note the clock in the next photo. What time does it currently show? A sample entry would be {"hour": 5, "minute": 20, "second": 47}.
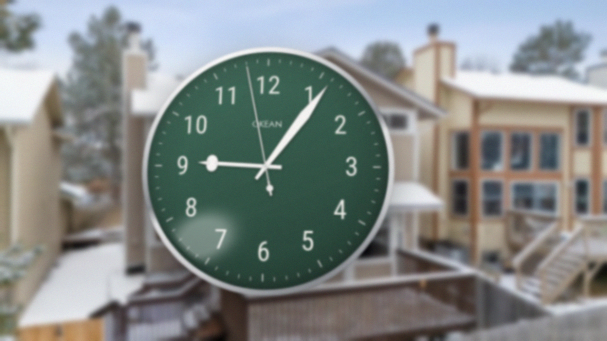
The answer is {"hour": 9, "minute": 5, "second": 58}
